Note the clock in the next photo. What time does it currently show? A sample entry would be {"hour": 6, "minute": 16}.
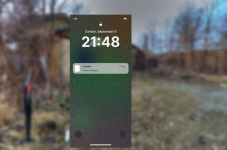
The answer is {"hour": 21, "minute": 48}
